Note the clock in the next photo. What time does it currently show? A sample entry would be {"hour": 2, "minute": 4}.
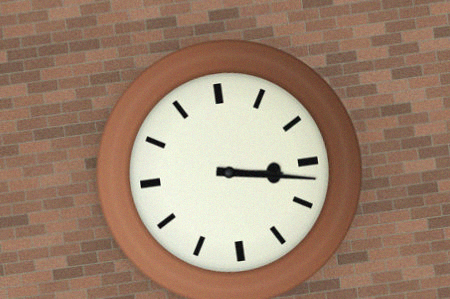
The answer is {"hour": 3, "minute": 17}
